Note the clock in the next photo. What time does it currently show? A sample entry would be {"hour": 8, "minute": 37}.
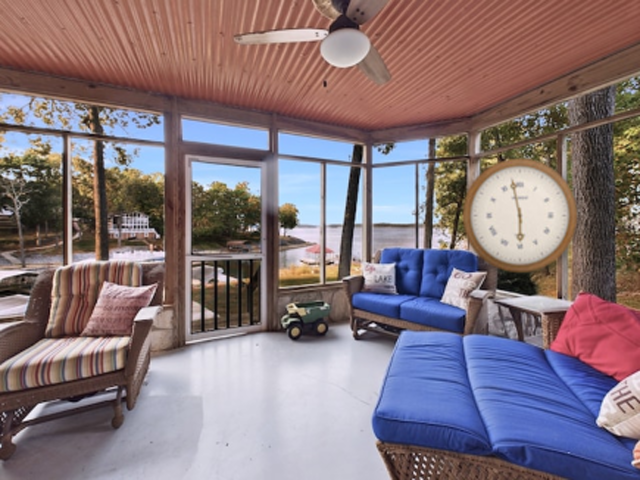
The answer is {"hour": 5, "minute": 58}
